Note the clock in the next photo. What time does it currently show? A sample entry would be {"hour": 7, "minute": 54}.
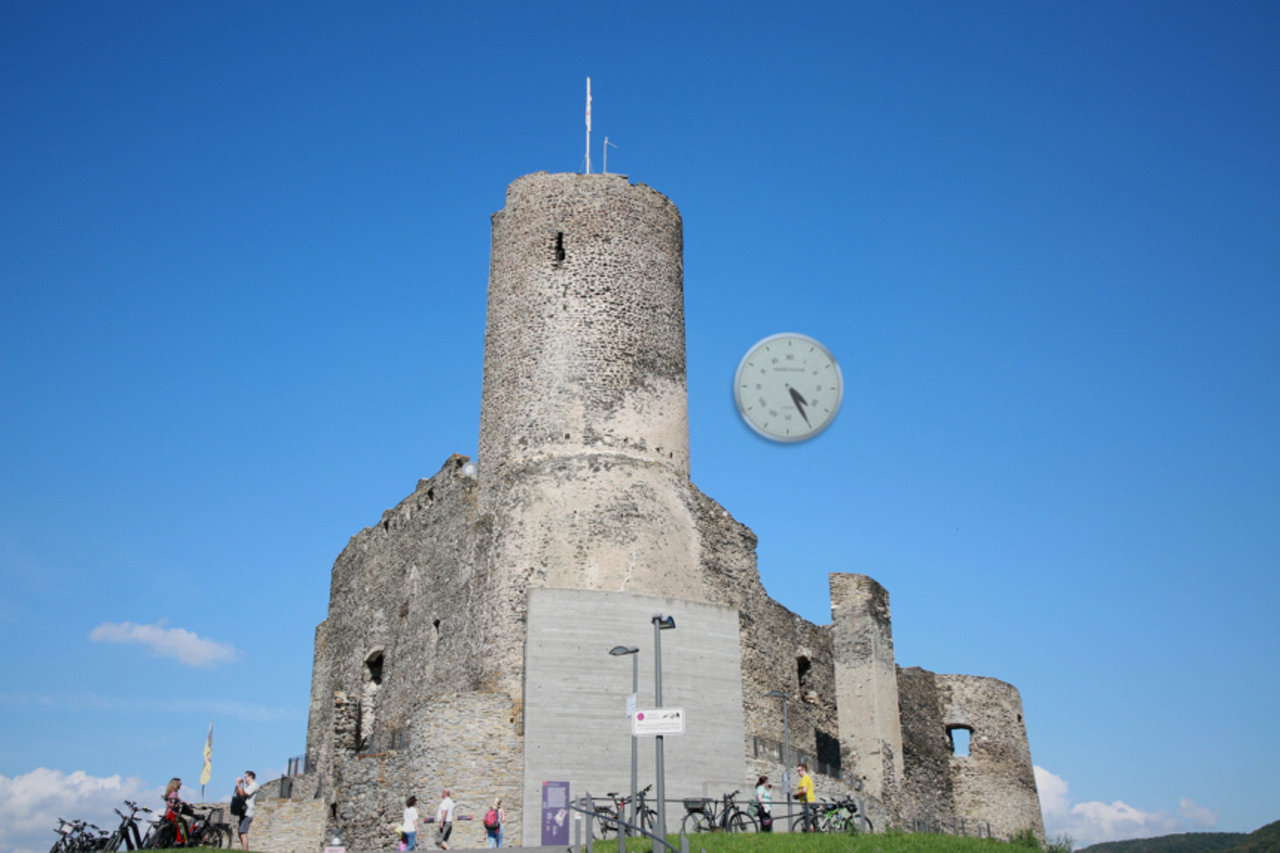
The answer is {"hour": 4, "minute": 25}
